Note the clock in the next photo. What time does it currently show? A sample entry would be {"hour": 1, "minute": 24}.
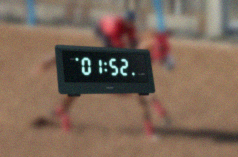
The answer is {"hour": 1, "minute": 52}
